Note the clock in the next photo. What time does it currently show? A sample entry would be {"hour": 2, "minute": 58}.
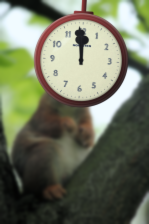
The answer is {"hour": 11, "minute": 59}
